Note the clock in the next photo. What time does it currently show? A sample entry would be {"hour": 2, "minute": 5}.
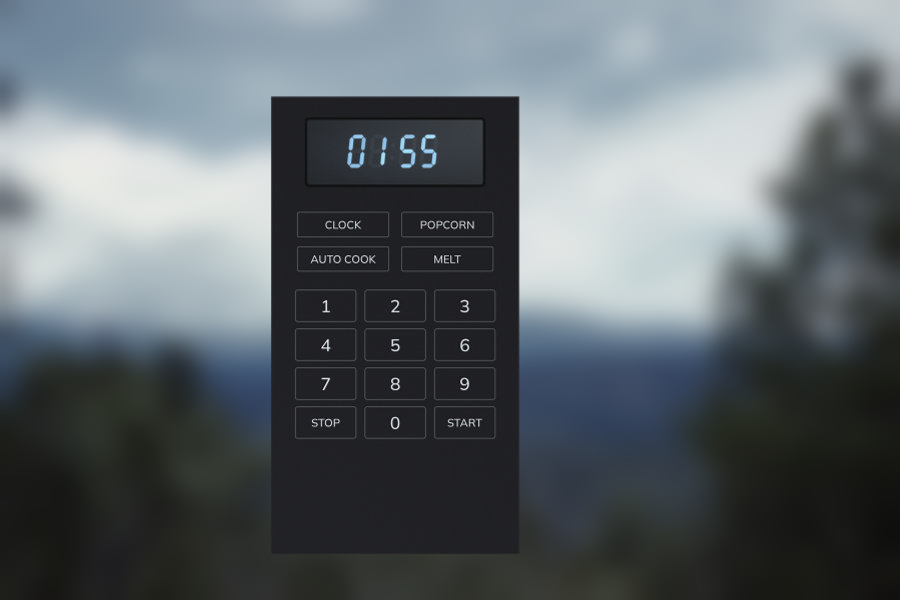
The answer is {"hour": 1, "minute": 55}
